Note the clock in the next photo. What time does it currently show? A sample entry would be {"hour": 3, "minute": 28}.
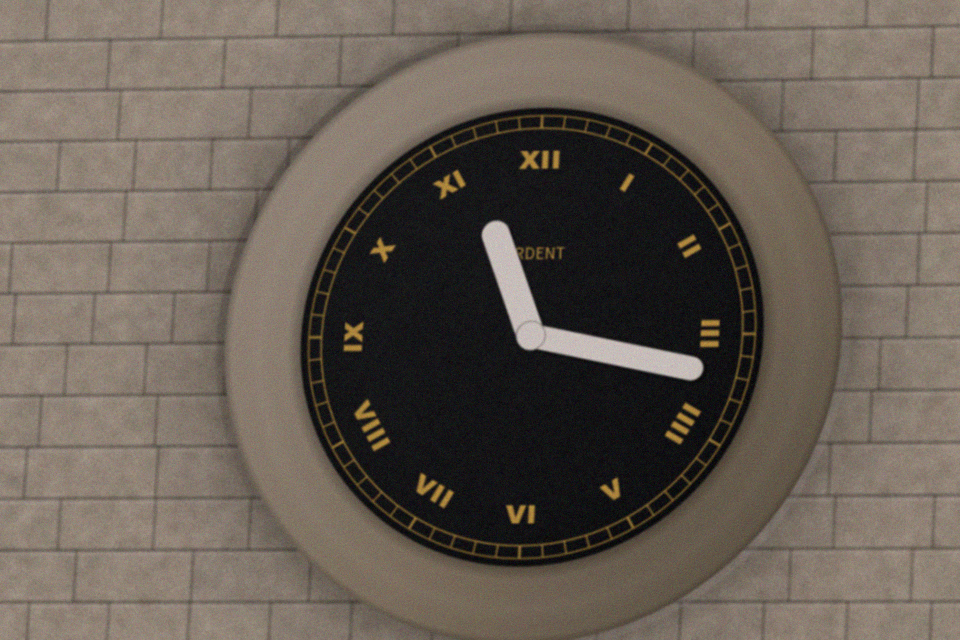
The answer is {"hour": 11, "minute": 17}
